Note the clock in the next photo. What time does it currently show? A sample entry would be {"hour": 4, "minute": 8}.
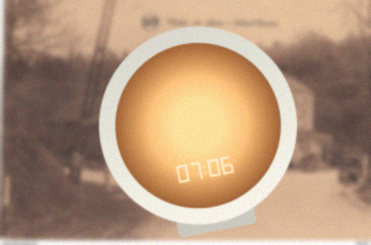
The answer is {"hour": 7, "minute": 6}
